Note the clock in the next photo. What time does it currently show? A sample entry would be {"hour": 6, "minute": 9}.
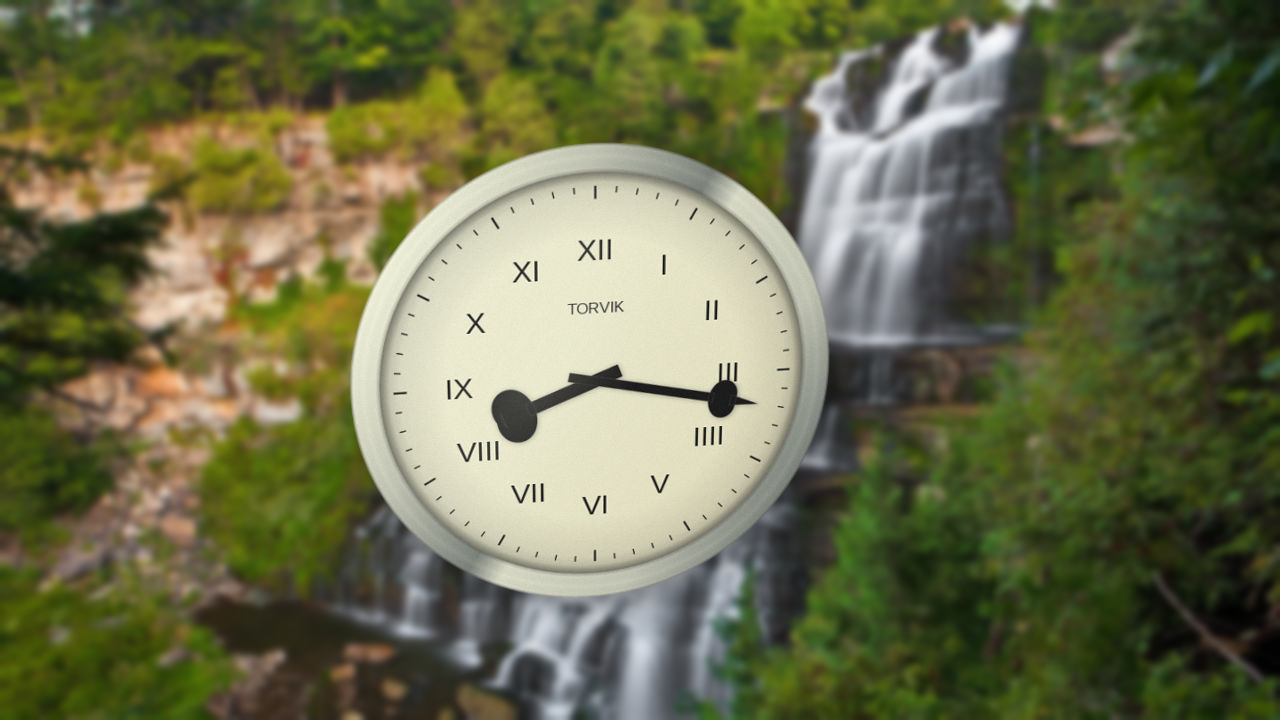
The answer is {"hour": 8, "minute": 17}
